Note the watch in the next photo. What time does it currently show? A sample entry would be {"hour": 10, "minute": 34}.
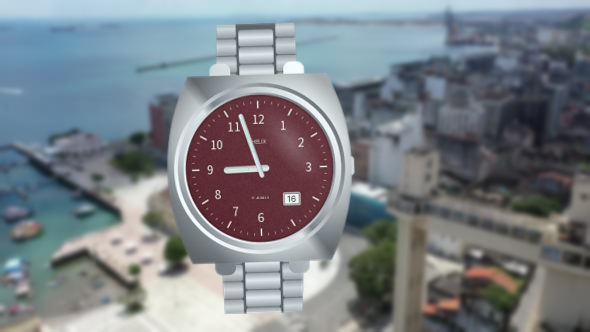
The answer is {"hour": 8, "minute": 57}
